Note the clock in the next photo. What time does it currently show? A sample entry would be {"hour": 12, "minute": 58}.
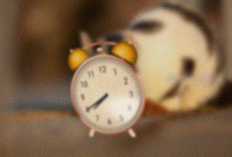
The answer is {"hour": 7, "minute": 40}
